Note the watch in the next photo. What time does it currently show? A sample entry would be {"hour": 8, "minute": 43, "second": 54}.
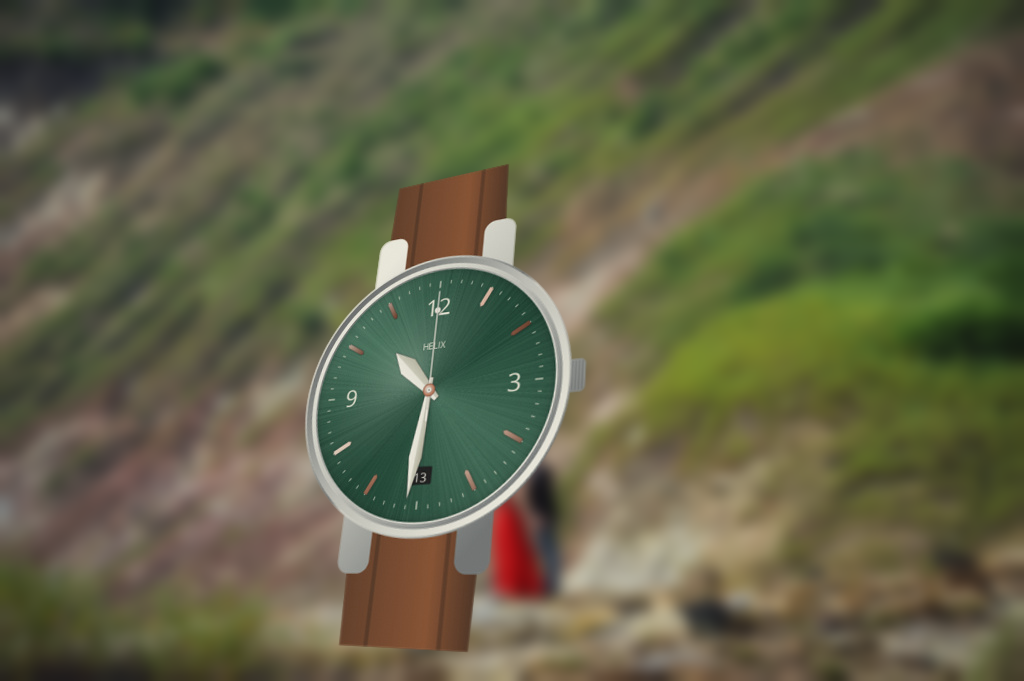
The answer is {"hour": 10, "minute": 31, "second": 0}
